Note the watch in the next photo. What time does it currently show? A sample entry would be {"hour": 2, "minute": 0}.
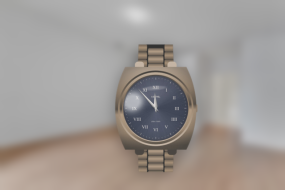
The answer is {"hour": 11, "minute": 53}
